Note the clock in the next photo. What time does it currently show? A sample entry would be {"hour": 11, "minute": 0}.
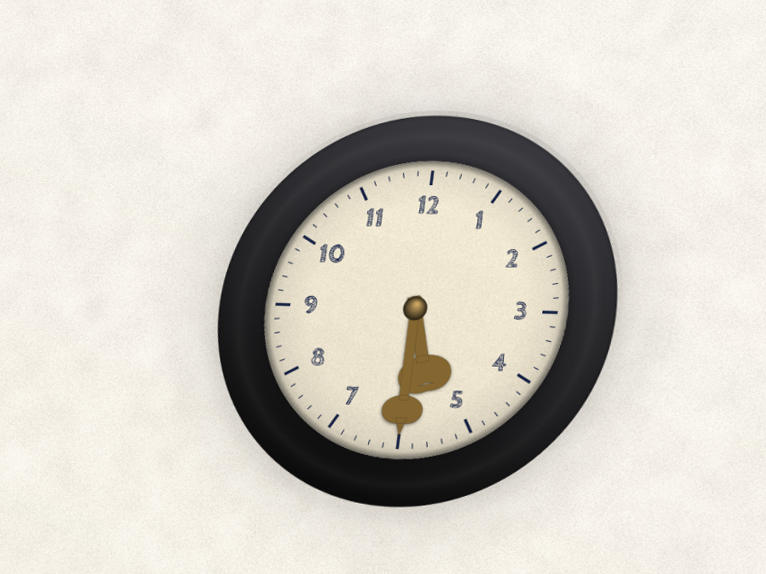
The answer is {"hour": 5, "minute": 30}
